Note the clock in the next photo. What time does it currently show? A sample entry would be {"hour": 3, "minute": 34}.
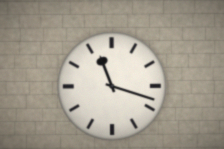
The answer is {"hour": 11, "minute": 18}
